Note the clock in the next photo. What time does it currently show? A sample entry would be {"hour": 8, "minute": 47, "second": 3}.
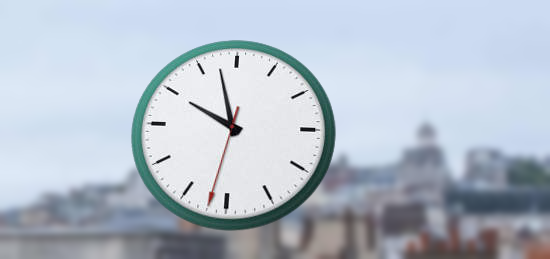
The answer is {"hour": 9, "minute": 57, "second": 32}
